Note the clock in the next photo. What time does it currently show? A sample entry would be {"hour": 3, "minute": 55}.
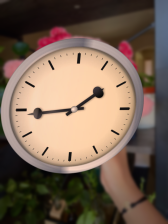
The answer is {"hour": 1, "minute": 44}
